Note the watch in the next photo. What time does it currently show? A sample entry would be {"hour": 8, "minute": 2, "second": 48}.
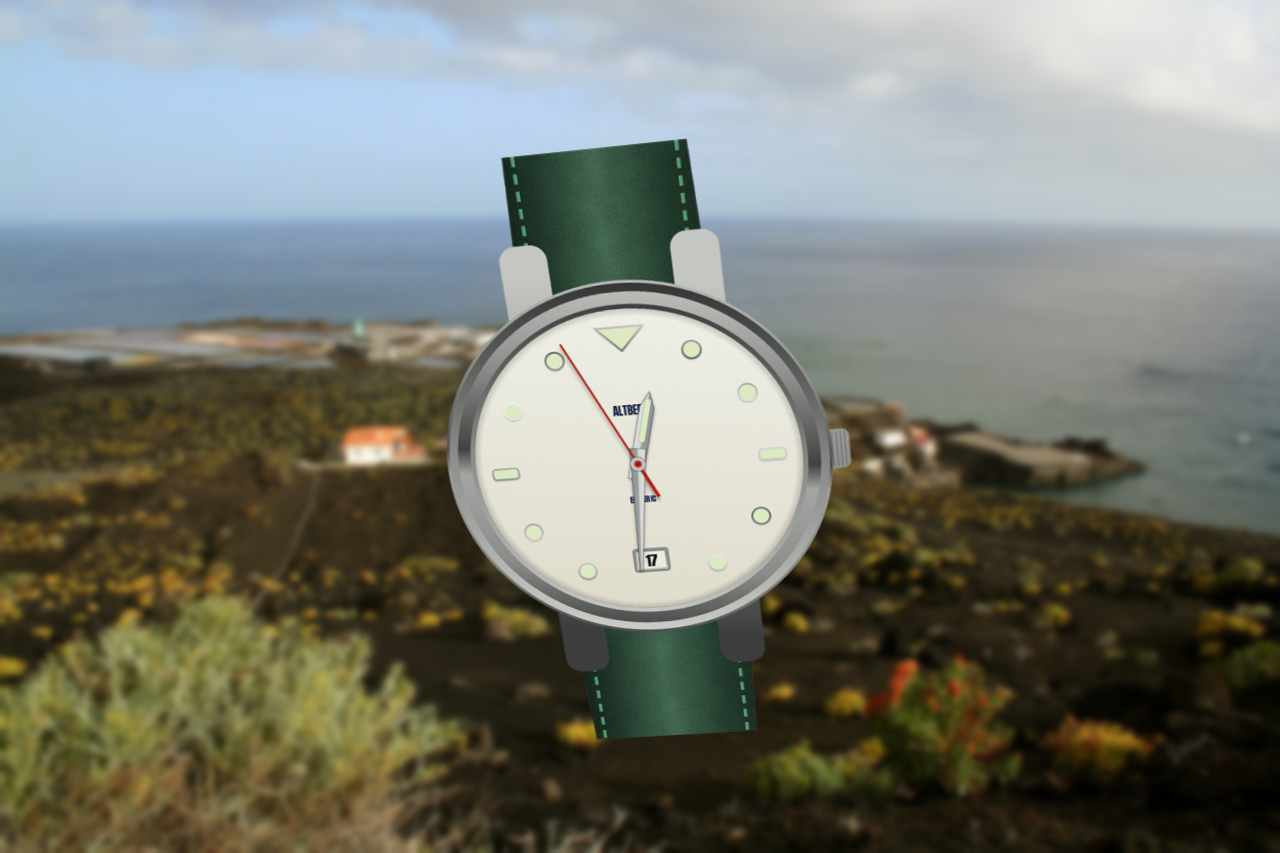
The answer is {"hour": 12, "minute": 30, "second": 56}
